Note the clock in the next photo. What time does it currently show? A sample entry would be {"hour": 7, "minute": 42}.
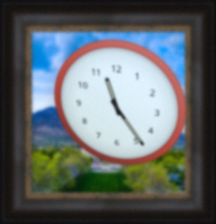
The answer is {"hour": 11, "minute": 24}
